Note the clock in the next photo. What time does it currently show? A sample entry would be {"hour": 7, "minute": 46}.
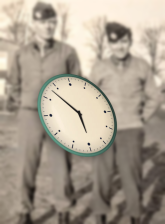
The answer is {"hour": 5, "minute": 53}
